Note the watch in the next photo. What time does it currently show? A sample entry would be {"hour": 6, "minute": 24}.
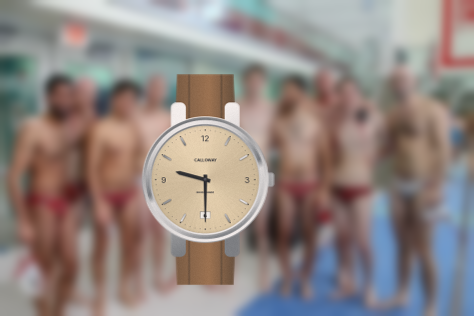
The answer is {"hour": 9, "minute": 30}
